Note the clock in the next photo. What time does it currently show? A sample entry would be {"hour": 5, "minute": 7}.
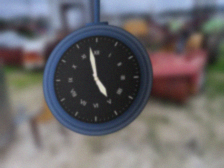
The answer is {"hour": 4, "minute": 58}
